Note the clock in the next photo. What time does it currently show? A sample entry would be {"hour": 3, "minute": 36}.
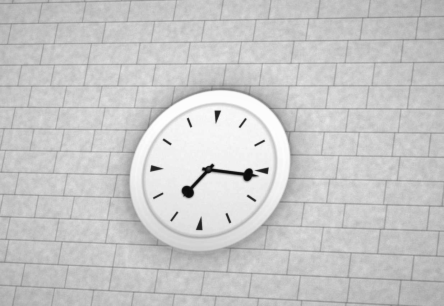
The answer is {"hour": 7, "minute": 16}
